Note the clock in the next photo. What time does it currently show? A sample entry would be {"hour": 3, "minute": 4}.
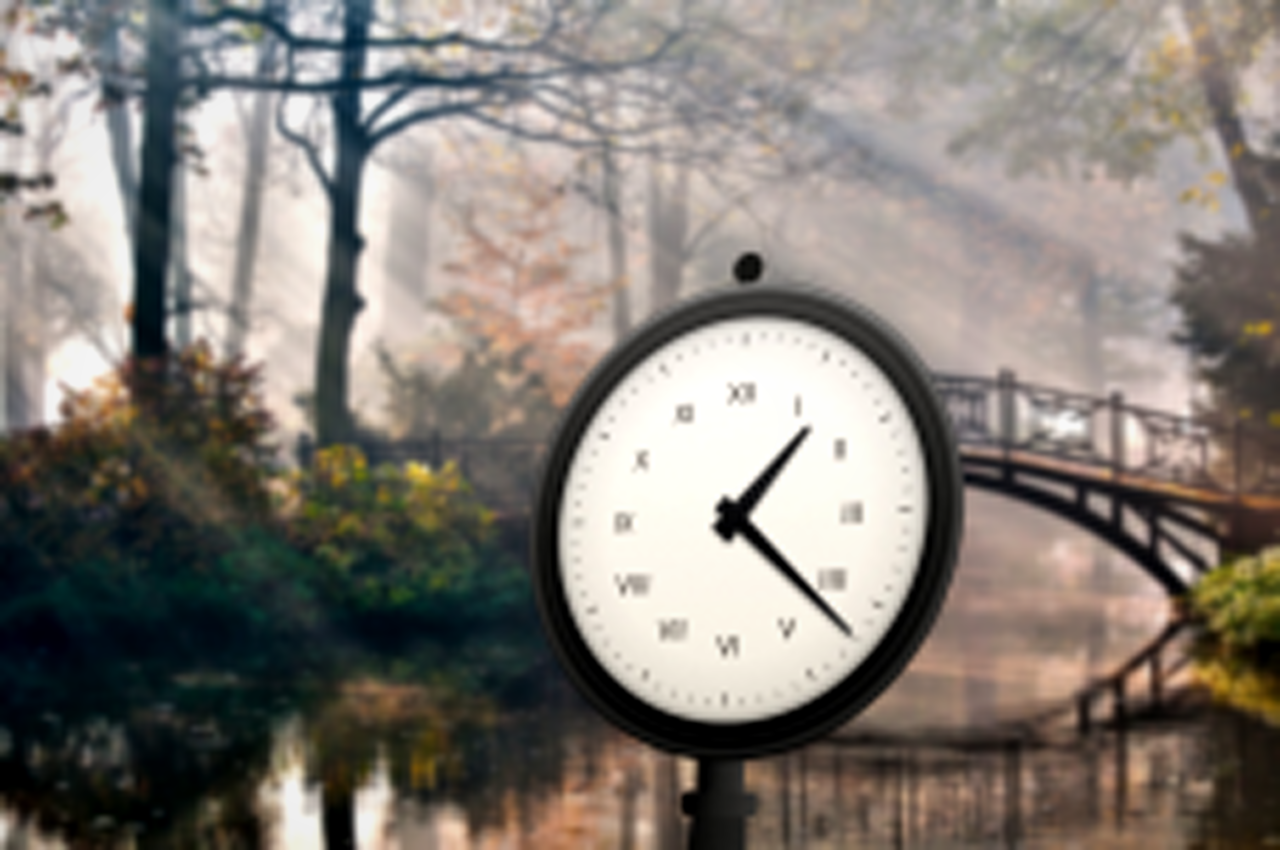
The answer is {"hour": 1, "minute": 22}
